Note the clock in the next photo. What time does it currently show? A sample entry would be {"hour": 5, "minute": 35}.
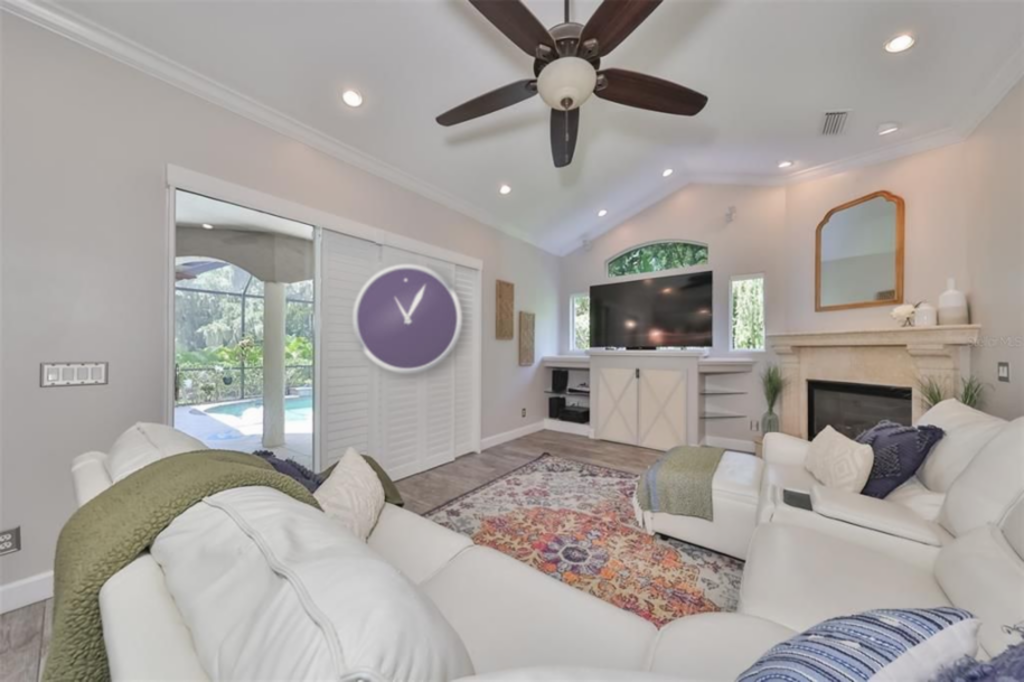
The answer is {"hour": 11, "minute": 5}
